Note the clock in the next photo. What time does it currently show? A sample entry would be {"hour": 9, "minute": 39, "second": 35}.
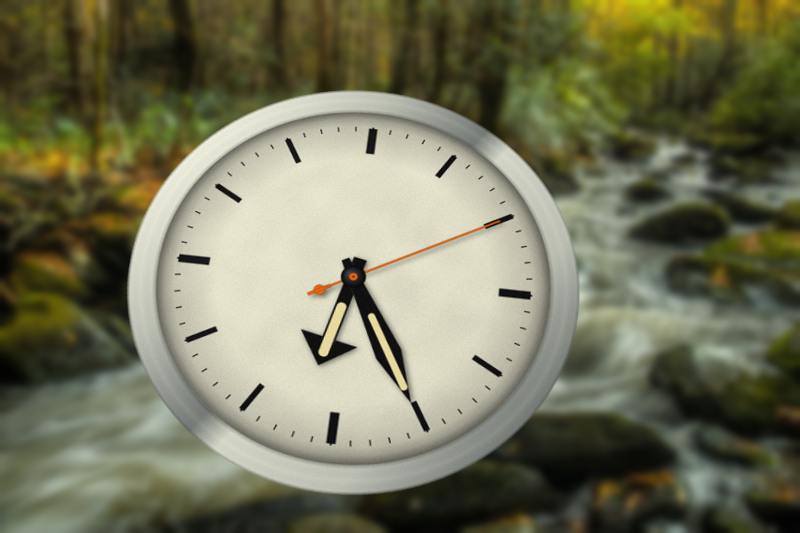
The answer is {"hour": 6, "minute": 25, "second": 10}
